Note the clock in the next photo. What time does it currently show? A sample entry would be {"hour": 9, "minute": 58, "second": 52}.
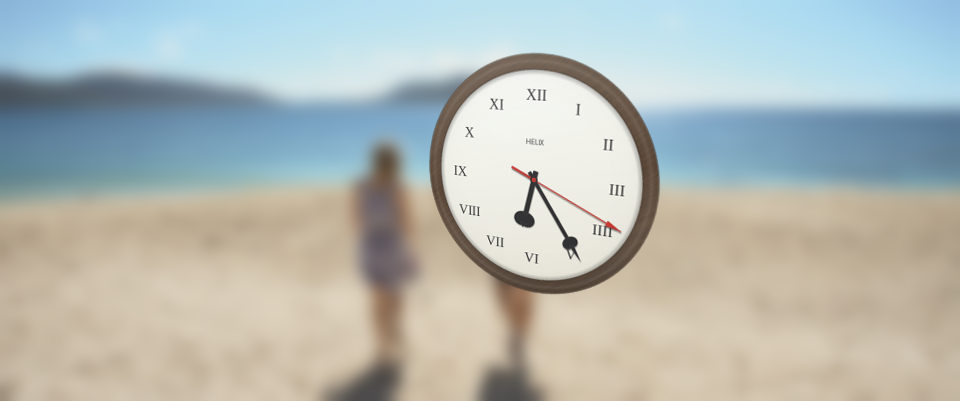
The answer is {"hour": 6, "minute": 24, "second": 19}
